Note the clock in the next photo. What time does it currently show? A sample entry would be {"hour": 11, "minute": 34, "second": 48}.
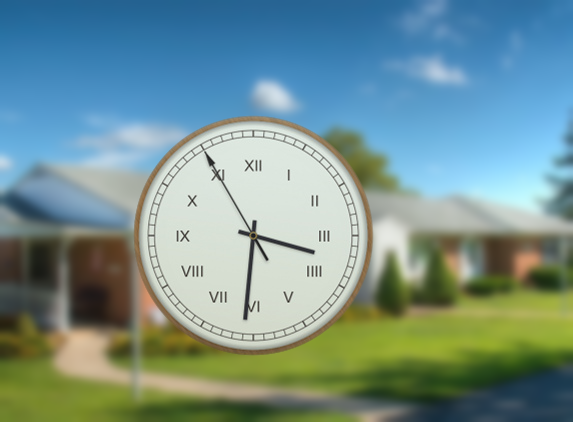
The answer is {"hour": 3, "minute": 30, "second": 55}
